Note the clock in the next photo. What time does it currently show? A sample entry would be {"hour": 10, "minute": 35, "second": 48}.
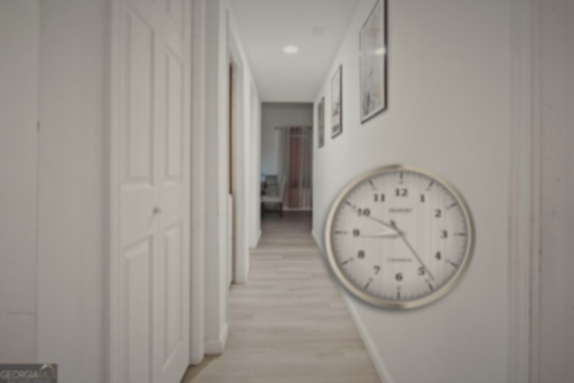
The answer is {"hour": 8, "minute": 49, "second": 24}
